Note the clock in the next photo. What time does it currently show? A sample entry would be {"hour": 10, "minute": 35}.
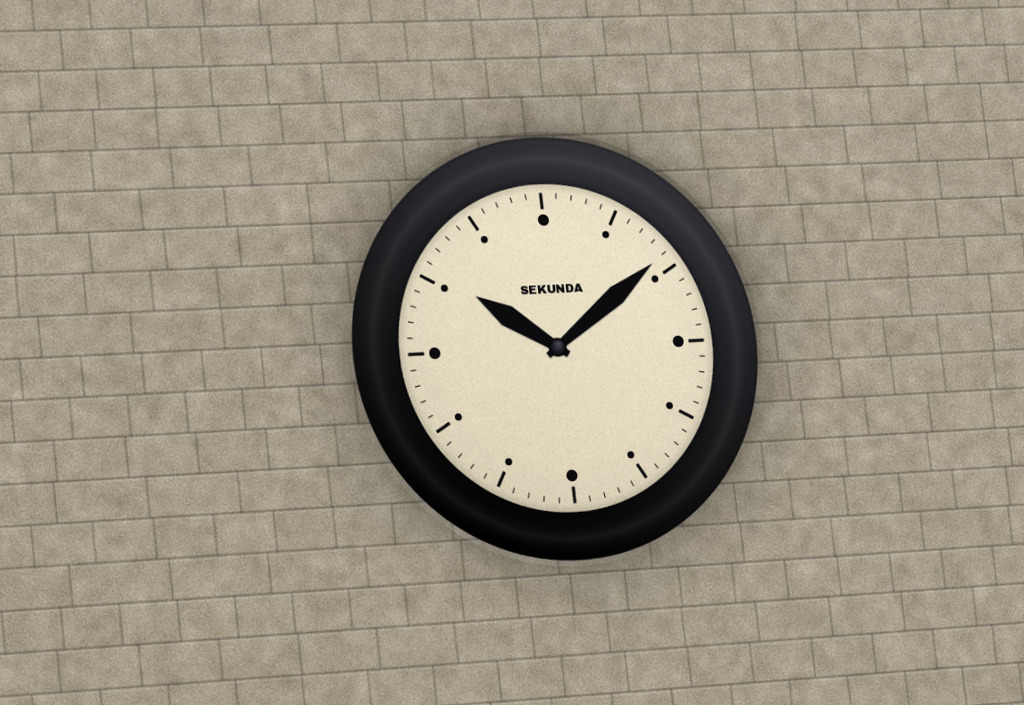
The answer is {"hour": 10, "minute": 9}
